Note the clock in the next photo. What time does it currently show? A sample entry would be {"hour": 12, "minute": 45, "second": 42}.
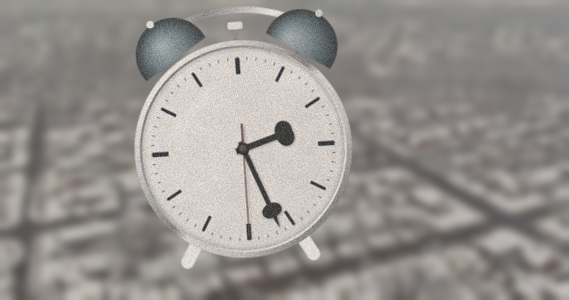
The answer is {"hour": 2, "minute": 26, "second": 30}
